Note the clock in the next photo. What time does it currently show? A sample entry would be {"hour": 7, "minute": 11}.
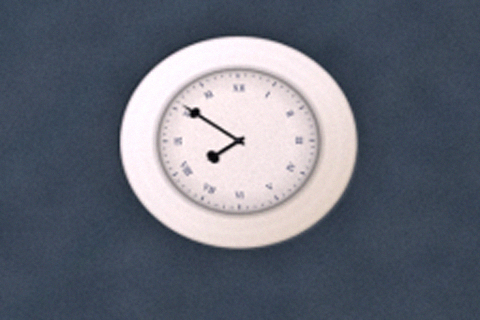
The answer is {"hour": 7, "minute": 51}
